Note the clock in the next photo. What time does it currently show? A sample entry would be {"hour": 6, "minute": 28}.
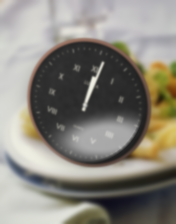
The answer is {"hour": 12, "minute": 1}
